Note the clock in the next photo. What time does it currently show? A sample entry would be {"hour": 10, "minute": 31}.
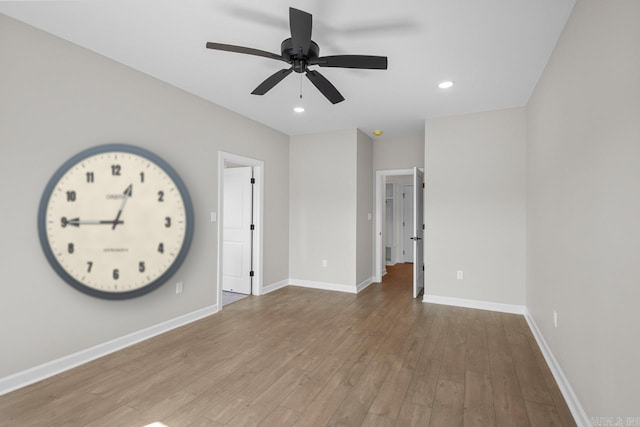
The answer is {"hour": 12, "minute": 45}
